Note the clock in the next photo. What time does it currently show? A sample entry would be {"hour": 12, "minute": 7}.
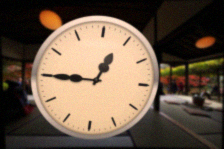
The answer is {"hour": 12, "minute": 45}
